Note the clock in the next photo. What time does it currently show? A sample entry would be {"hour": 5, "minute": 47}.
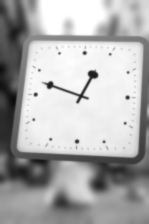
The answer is {"hour": 12, "minute": 48}
